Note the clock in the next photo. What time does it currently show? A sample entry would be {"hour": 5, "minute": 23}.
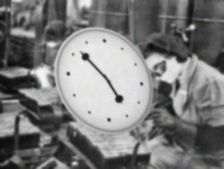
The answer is {"hour": 4, "minute": 52}
